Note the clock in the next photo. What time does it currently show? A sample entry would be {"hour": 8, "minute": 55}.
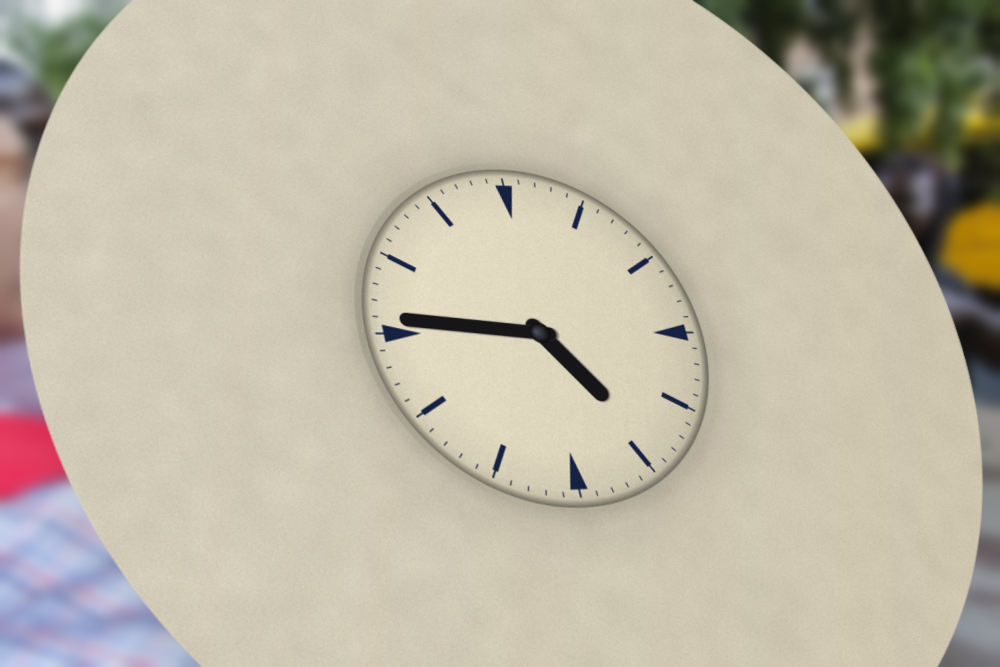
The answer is {"hour": 4, "minute": 46}
